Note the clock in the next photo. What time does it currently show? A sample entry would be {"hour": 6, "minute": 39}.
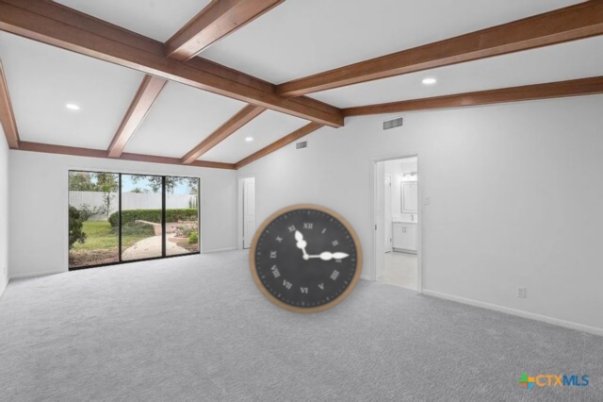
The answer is {"hour": 11, "minute": 14}
